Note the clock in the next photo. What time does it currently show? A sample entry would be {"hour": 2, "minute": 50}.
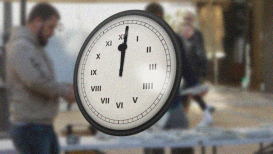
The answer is {"hour": 12, "minute": 1}
